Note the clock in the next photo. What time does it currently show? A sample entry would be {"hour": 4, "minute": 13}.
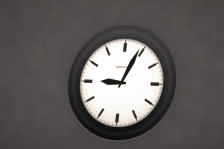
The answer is {"hour": 9, "minute": 4}
